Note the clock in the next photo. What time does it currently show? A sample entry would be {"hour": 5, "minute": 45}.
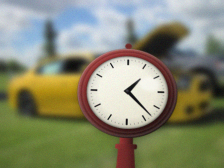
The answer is {"hour": 1, "minute": 23}
